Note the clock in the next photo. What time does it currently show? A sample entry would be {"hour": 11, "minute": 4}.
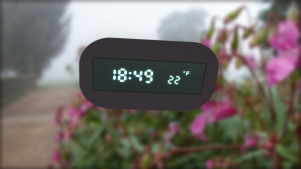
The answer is {"hour": 18, "minute": 49}
